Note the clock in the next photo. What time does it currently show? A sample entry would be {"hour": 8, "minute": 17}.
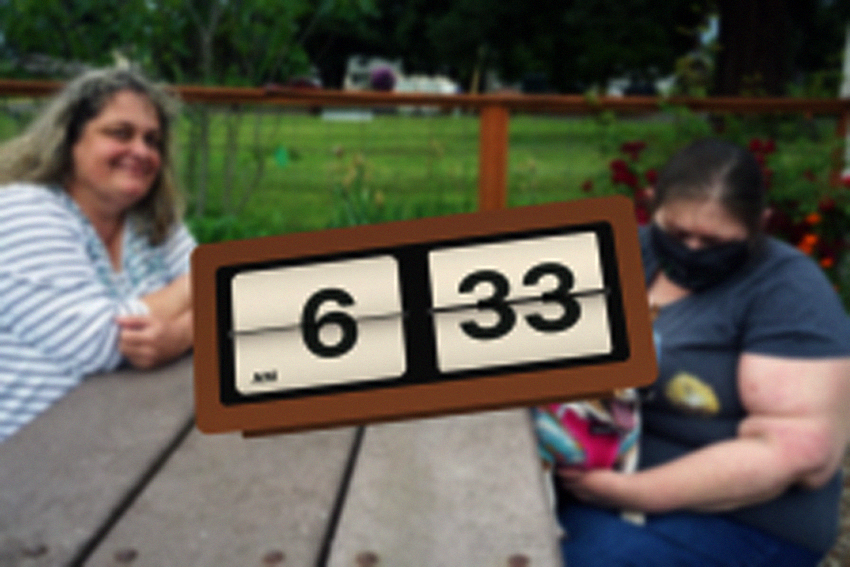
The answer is {"hour": 6, "minute": 33}
